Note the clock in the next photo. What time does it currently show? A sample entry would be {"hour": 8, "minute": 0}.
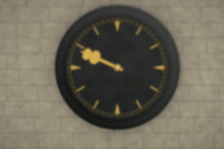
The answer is {"hour": 9, "minute": 49}
